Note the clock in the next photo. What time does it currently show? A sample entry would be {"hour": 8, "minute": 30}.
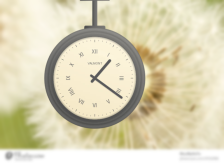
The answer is {"hour": 1, "minute": 21}
